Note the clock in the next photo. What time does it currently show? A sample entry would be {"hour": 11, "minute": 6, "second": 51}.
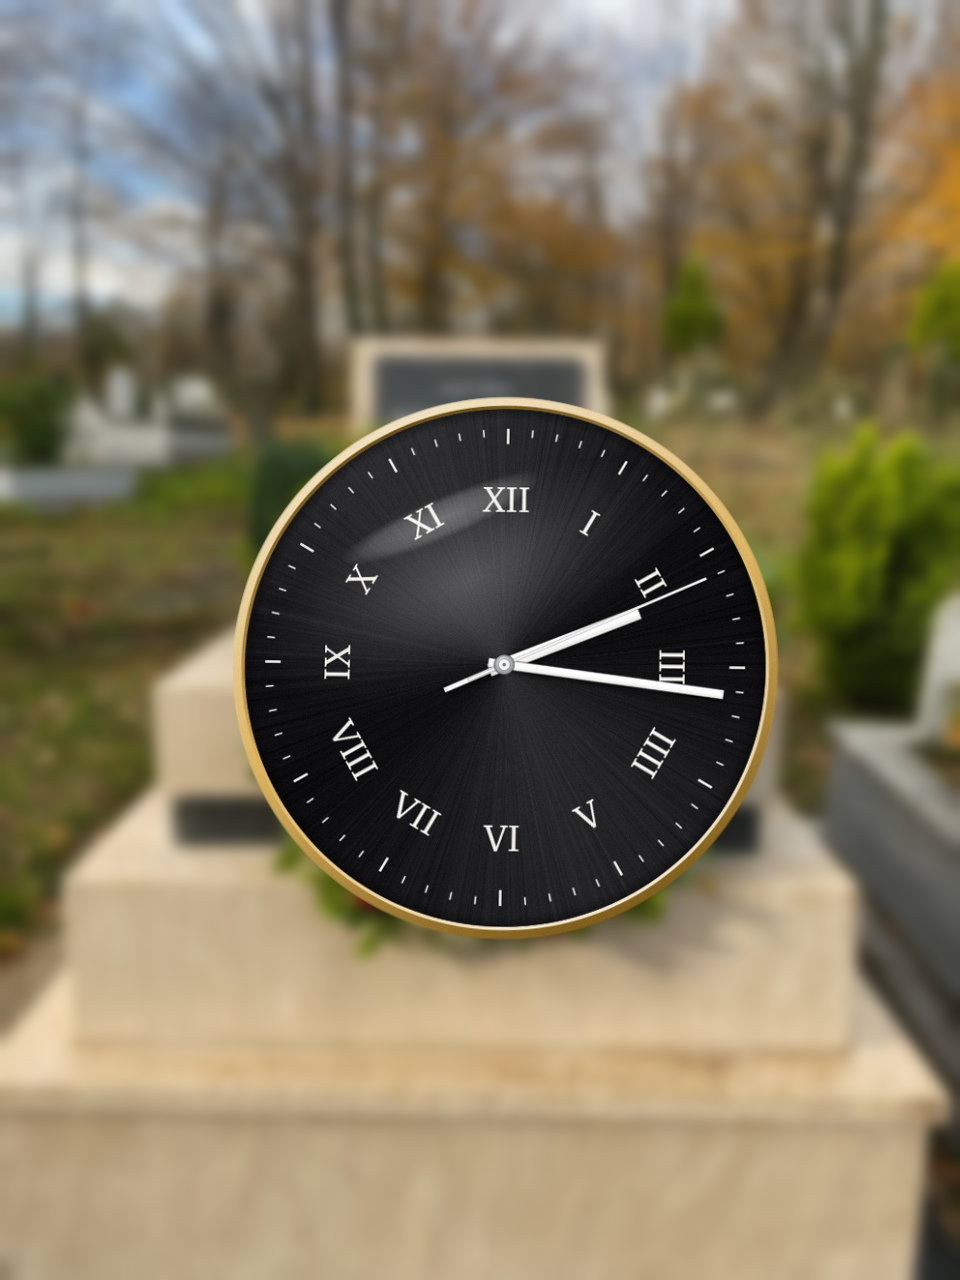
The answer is {"hour": 2, "minute": 16, "second": 11}
